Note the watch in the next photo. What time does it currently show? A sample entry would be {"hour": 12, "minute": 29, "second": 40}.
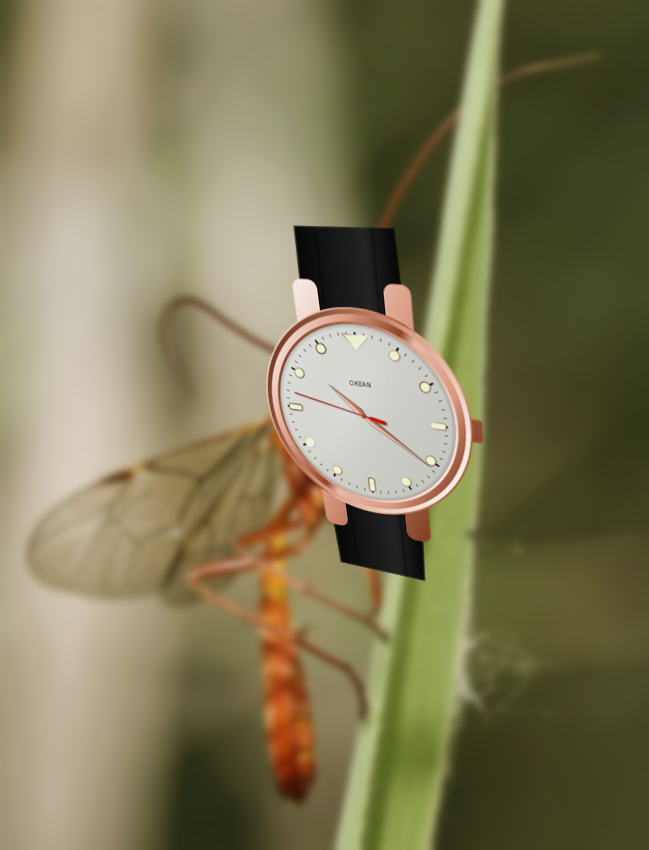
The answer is {"hour": 10, "minute": 20, "second": 47}
